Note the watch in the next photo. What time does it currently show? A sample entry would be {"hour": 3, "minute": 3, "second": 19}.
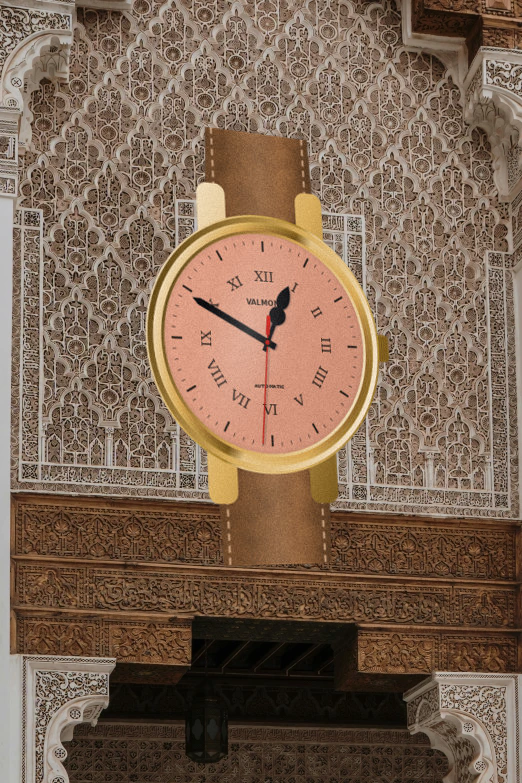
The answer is {"hour": 12, "minute": 49, "second": 31}
